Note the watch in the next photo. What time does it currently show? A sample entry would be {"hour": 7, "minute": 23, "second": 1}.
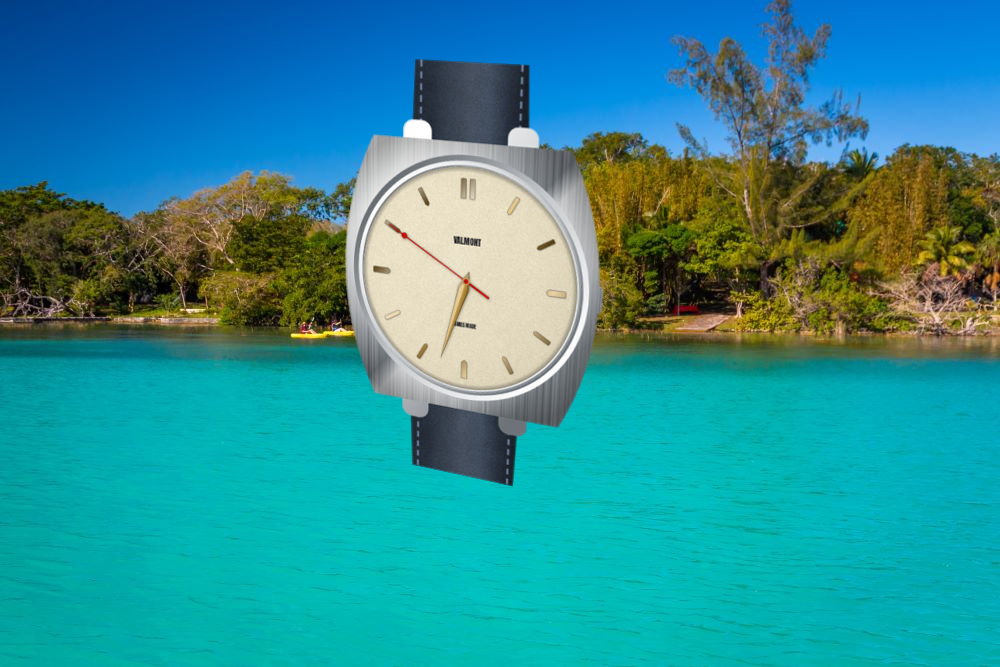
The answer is {"hour": 6, "minute": 32, "second": 50}
